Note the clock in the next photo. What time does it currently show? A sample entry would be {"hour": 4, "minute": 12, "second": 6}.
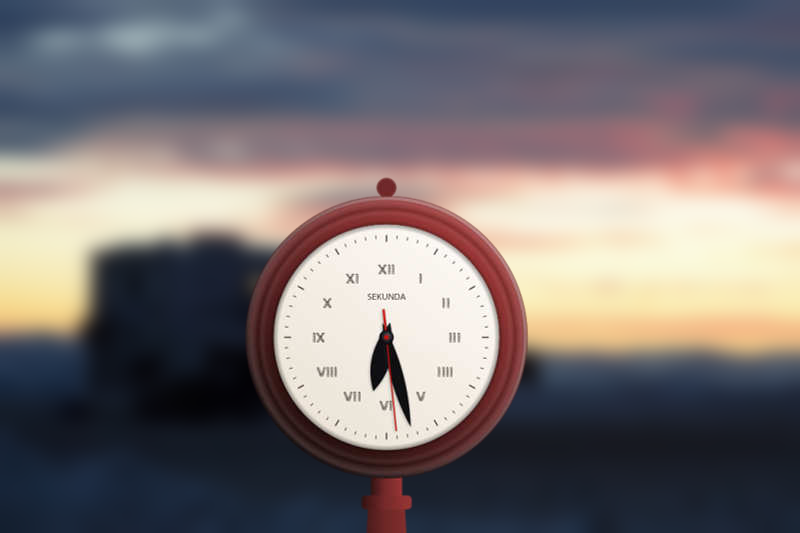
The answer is {"hour": 6, "minute": 27, "second": 29}
